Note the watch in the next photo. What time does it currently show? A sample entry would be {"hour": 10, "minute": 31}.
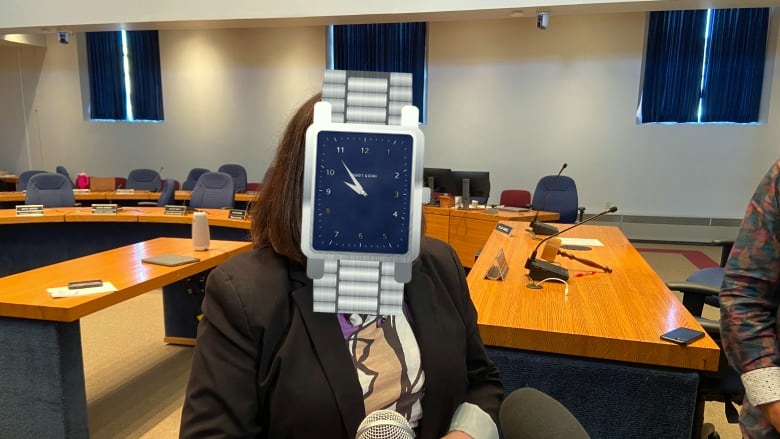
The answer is {"hour": 9, "minute": 54}
